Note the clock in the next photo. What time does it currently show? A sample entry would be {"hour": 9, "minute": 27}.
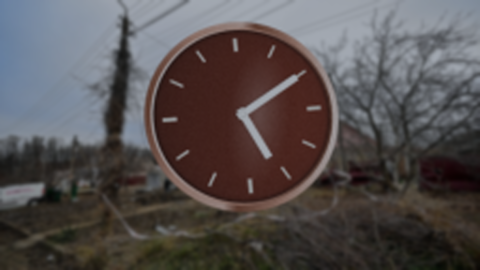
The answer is {"hour": 5, "minute": 10}
